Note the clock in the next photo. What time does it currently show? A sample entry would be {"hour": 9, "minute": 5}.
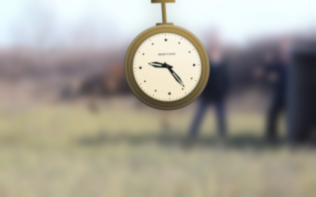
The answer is {"hour": 9, "minute": 24}
